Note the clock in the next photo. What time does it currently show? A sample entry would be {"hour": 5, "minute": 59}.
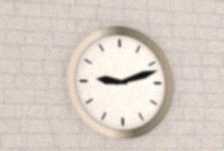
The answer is {"hour": 9, "minute": 12}
